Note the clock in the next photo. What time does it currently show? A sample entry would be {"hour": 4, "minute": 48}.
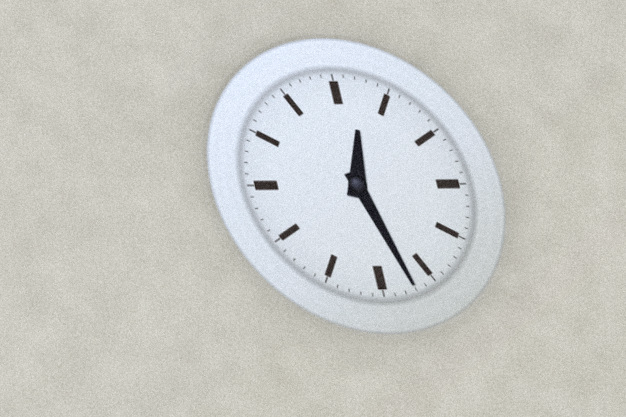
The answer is {"hour": 12, "minute": 27}
